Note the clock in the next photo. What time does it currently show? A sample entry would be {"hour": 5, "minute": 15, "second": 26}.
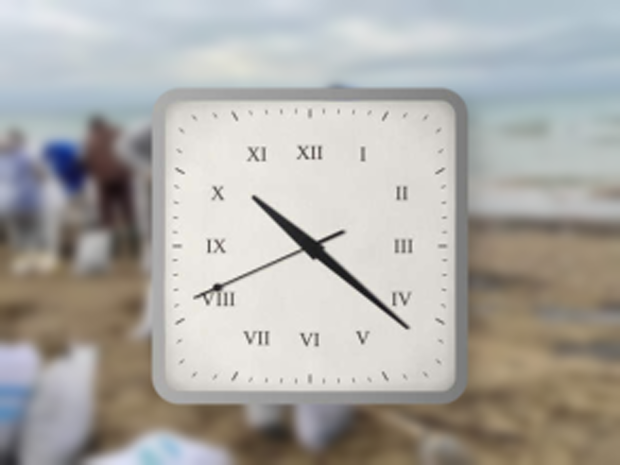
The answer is {"hour": 10, "minute": 21, "second": 41}
